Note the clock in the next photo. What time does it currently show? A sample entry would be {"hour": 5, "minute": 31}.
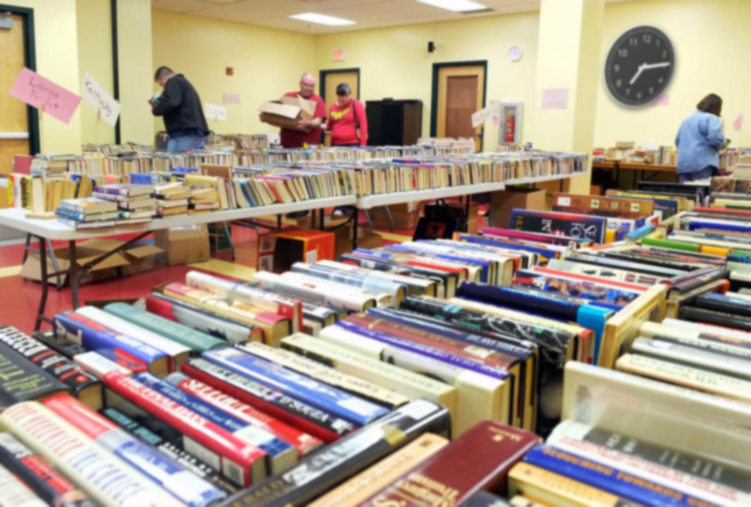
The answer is {"hour": 7, "minute": 14}
